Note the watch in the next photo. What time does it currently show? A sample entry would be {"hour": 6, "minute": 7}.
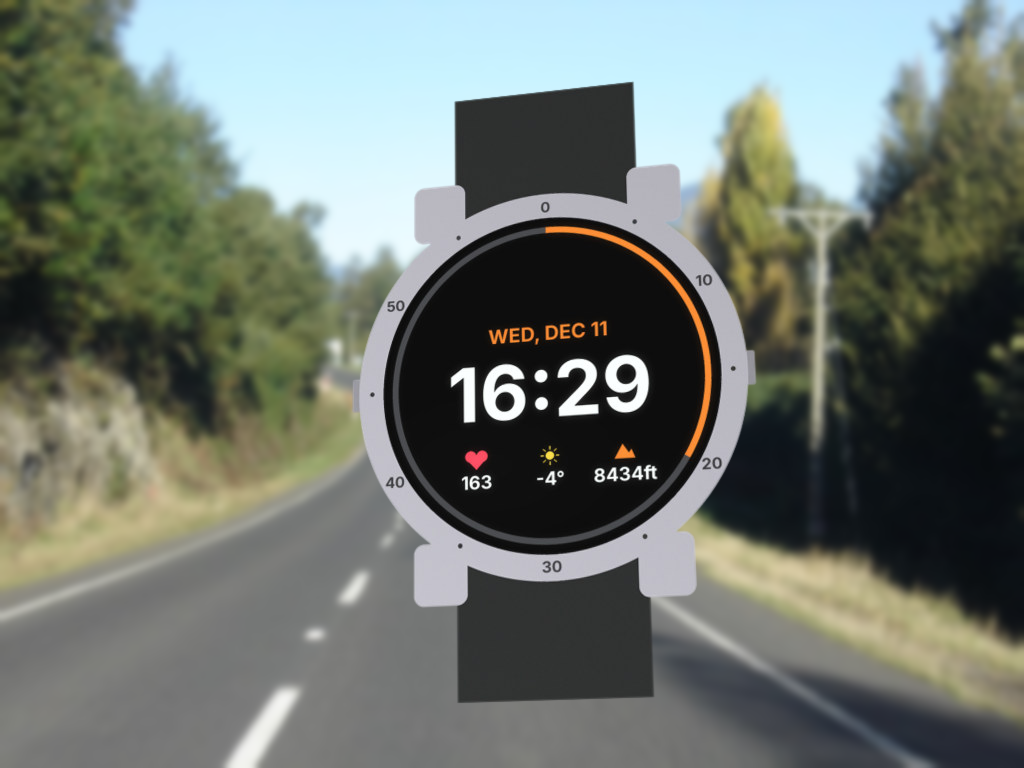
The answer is {"hour": 16, "minute": 29}
